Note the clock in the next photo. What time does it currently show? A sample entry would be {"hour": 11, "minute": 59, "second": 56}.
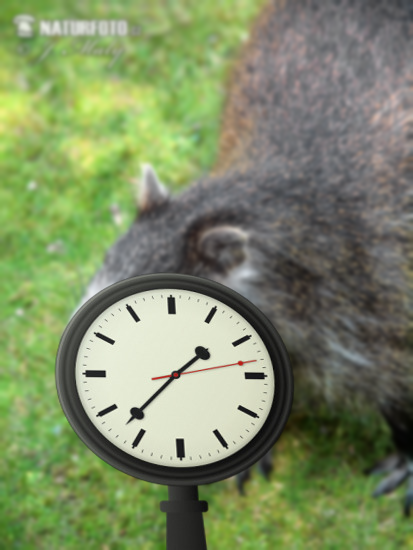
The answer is {"hour": 1, "minute": 37, "second": 13}
